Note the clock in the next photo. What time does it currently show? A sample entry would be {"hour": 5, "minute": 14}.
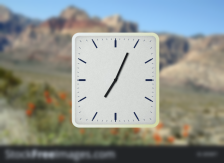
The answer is {"hour": 7, "minute": 4}
